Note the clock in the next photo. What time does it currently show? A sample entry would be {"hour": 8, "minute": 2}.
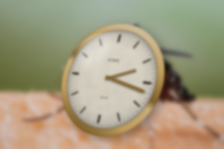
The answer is {"hour": 2, "minute": 17}
